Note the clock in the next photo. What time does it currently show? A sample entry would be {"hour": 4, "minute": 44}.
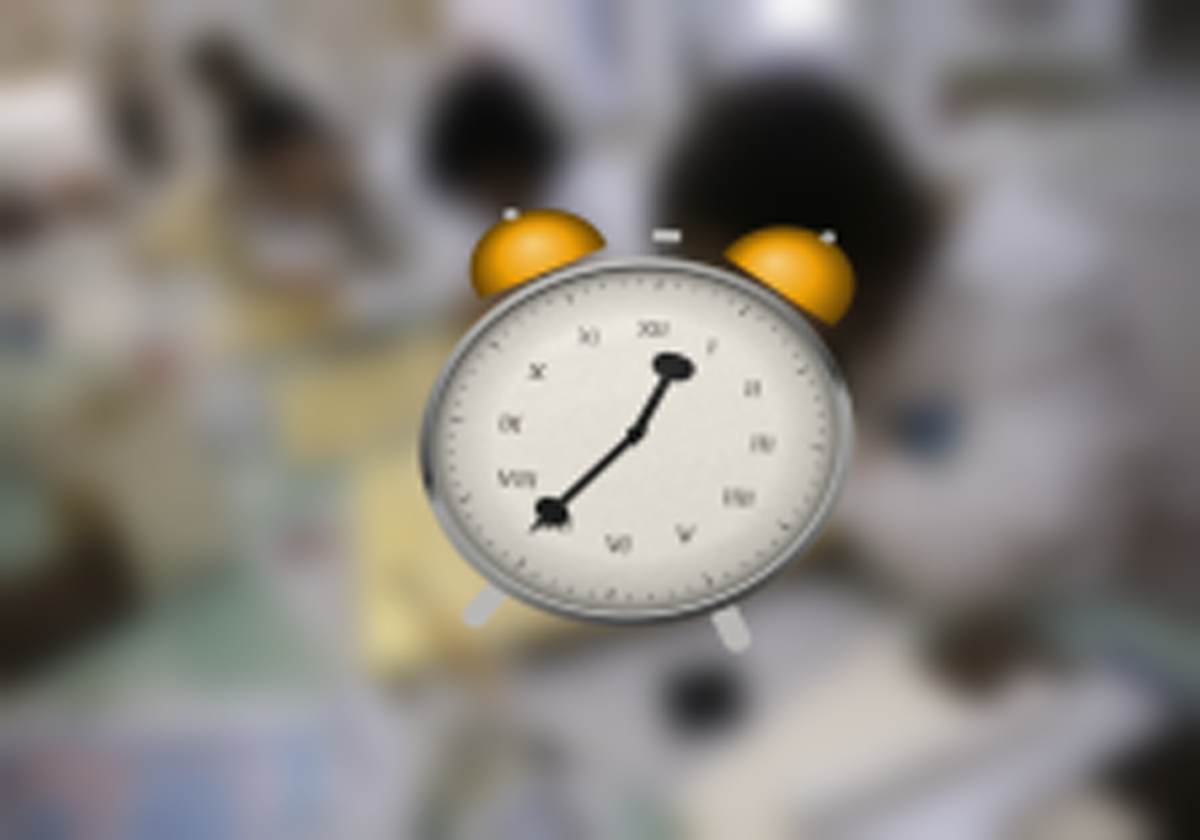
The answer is {"hour": 12, "minute": 36}
